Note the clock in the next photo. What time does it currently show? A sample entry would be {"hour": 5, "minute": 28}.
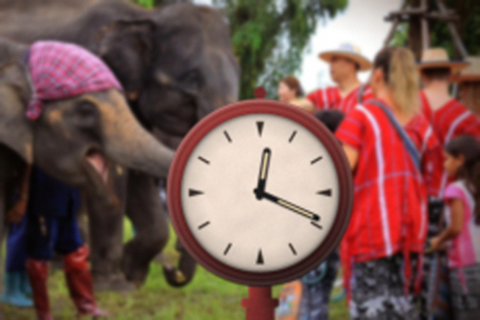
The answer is {"hour": 12, "minute": 19}
